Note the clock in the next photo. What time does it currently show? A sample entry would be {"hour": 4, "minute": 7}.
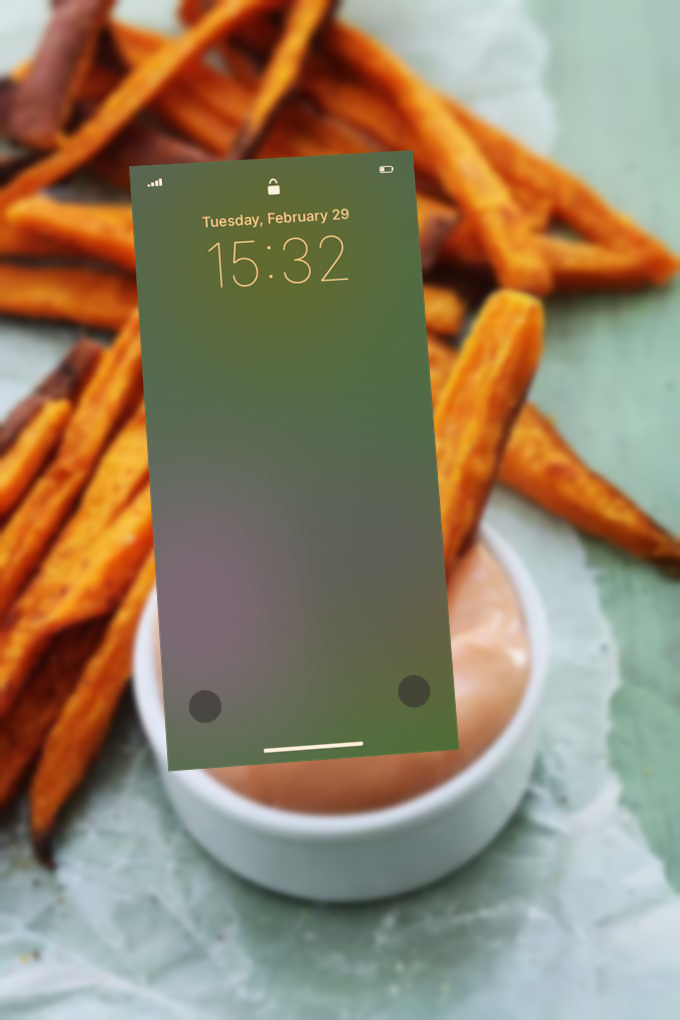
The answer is {"hour": 15, "minute": 32}
